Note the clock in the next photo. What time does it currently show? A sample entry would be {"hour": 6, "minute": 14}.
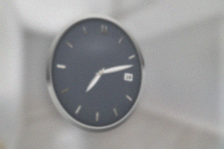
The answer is {"hour": 7, "minute": 12}
